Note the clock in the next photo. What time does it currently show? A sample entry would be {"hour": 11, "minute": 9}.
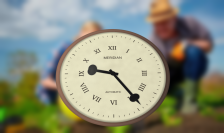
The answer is {"hour": 9, "minute": 24}
